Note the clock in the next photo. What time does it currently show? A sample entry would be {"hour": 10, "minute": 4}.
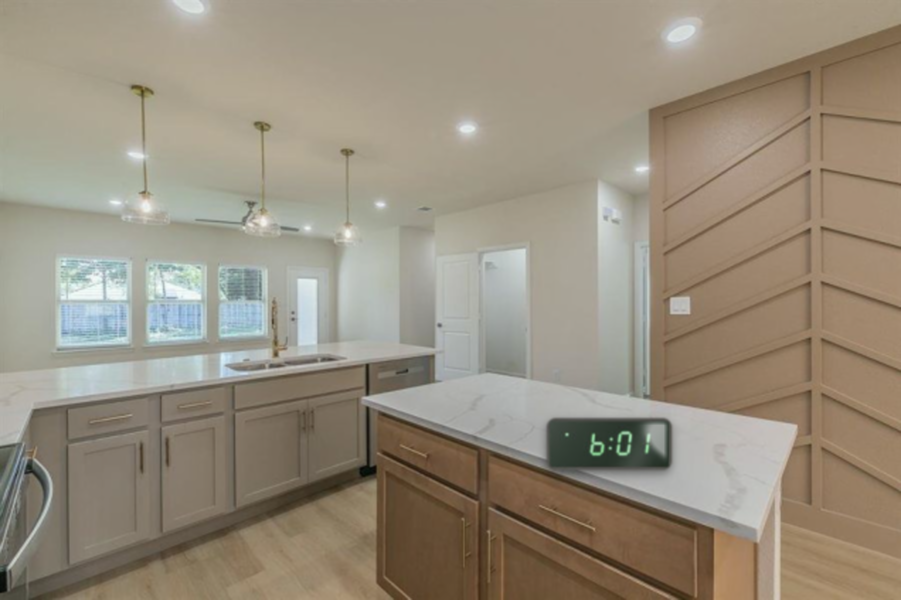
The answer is {"hour": 6, "minute": 1}
